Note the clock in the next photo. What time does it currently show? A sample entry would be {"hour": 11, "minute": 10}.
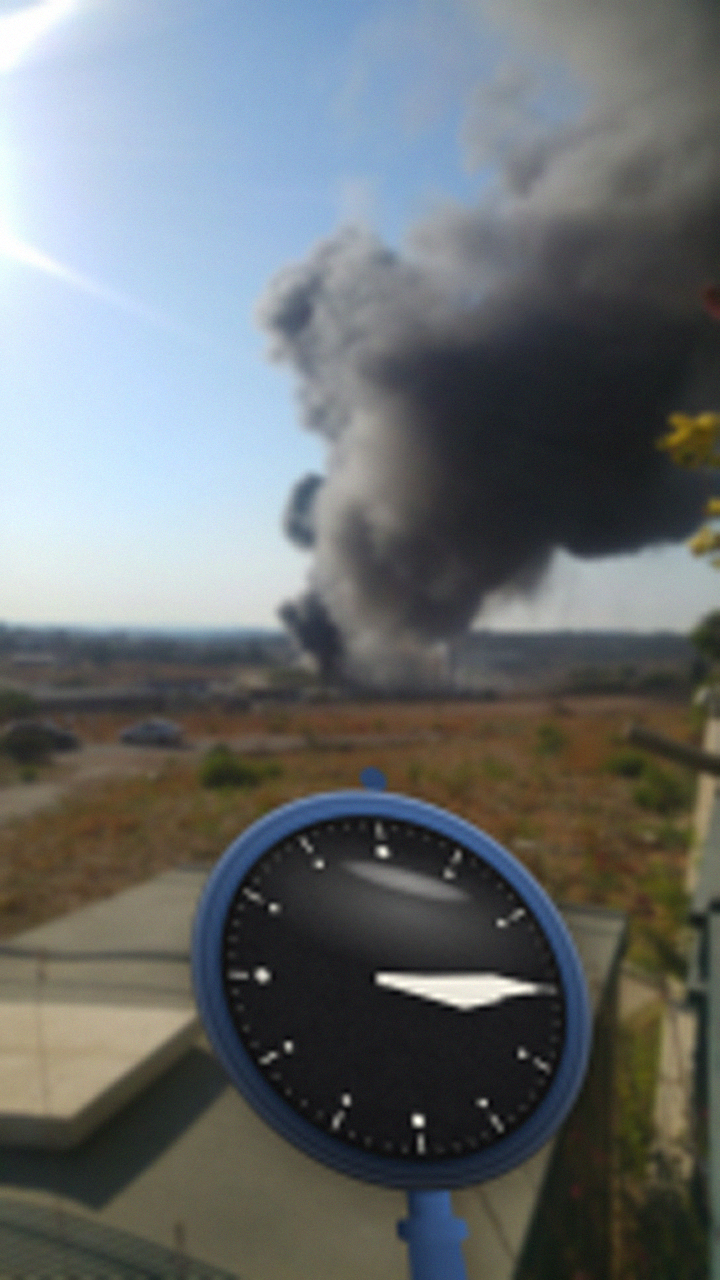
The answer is {"hour": 3, "minute": 15}
